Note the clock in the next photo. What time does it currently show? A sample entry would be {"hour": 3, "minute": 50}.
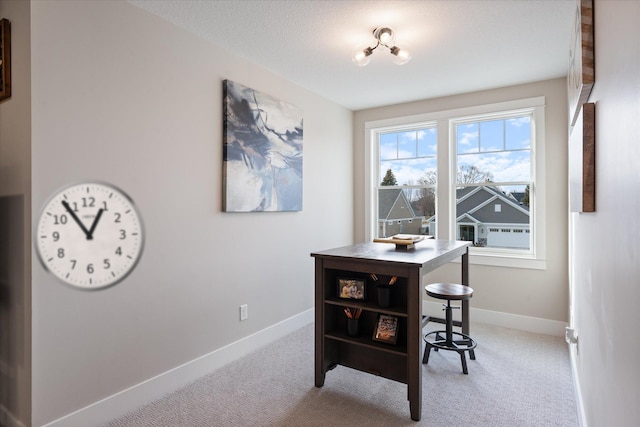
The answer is {"hour": 12, "minute": 54}
